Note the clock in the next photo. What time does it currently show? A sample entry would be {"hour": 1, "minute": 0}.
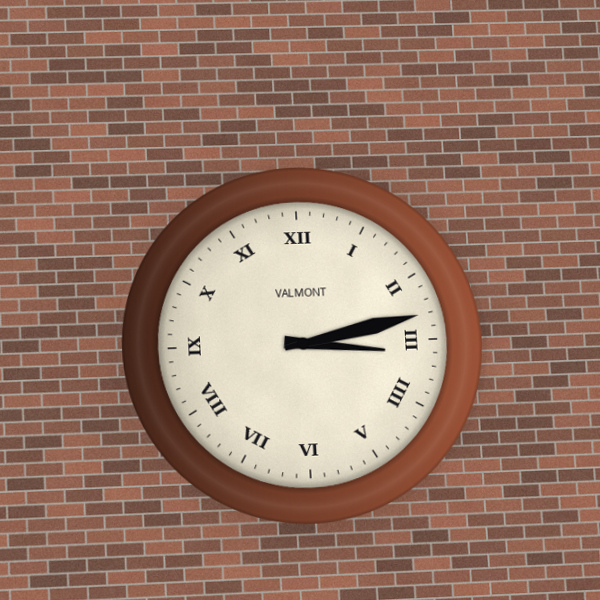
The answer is {"hour": 3, "minute": 13}
